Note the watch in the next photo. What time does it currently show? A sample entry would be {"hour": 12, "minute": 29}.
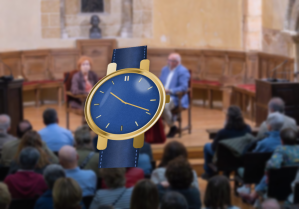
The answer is {"hour": 10, "minute": 19}
